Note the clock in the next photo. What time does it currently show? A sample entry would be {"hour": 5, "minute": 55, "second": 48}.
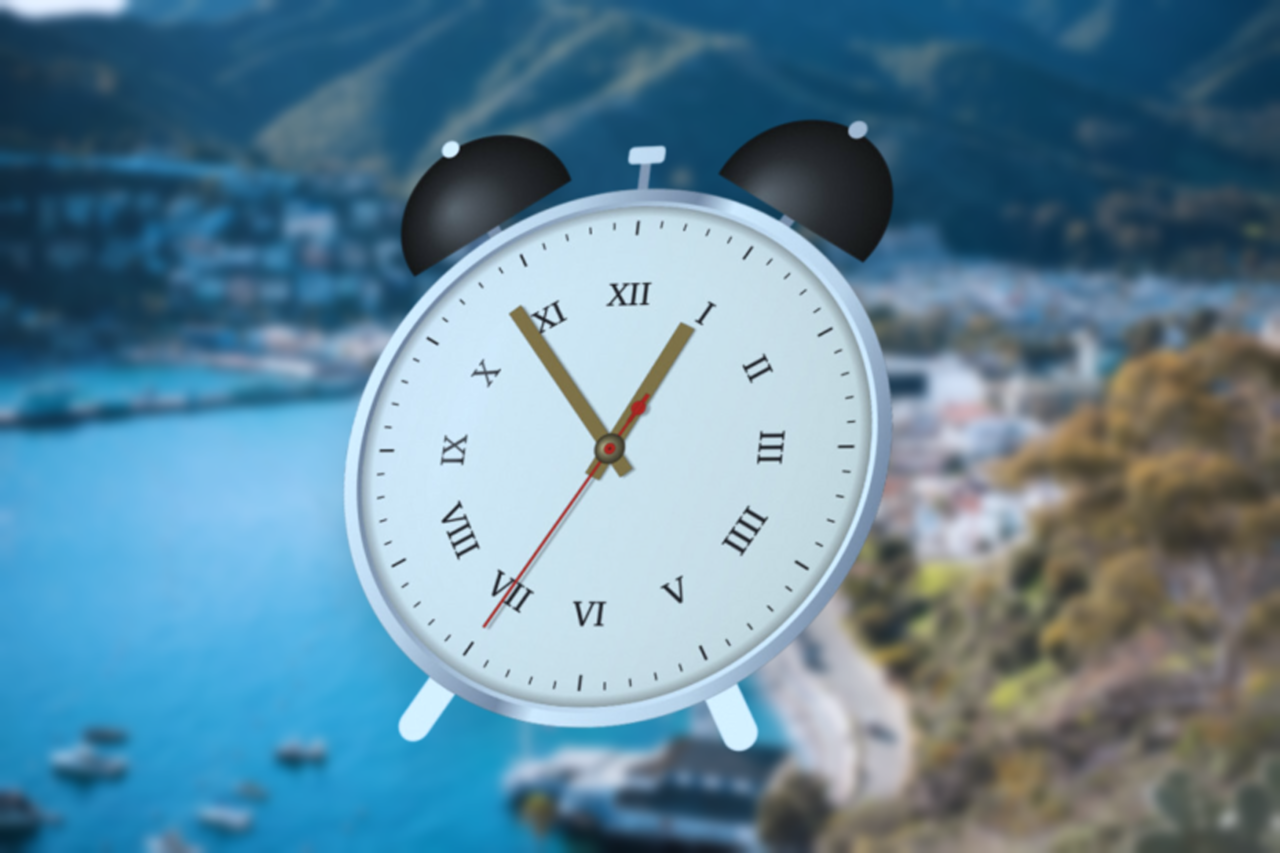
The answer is {"hour": 12, "minute": 53, "second": 35}
